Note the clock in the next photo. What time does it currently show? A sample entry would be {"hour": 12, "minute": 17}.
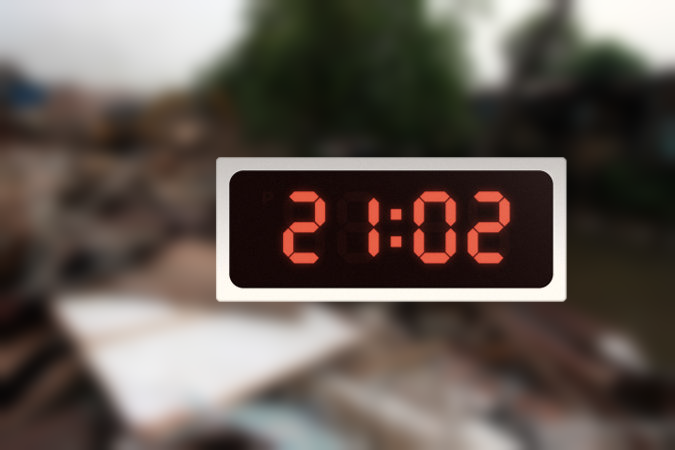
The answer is {"hour": 21, "minute": 2}
